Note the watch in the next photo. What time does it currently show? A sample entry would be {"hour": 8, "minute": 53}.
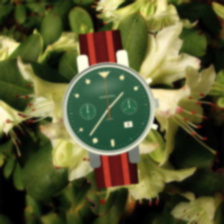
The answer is {"hour": 1, "minute": 37}
